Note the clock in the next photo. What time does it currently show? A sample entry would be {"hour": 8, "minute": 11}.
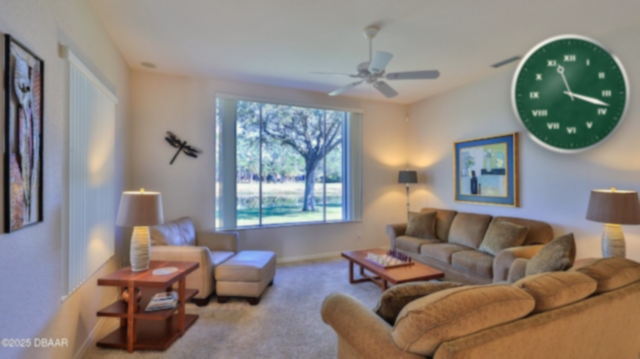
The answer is {"hour": 11, "minute": 18}
